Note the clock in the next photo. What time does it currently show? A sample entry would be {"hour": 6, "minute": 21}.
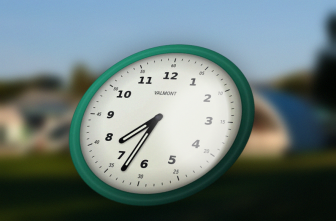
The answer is {"hour": 7, "minute": 33}
